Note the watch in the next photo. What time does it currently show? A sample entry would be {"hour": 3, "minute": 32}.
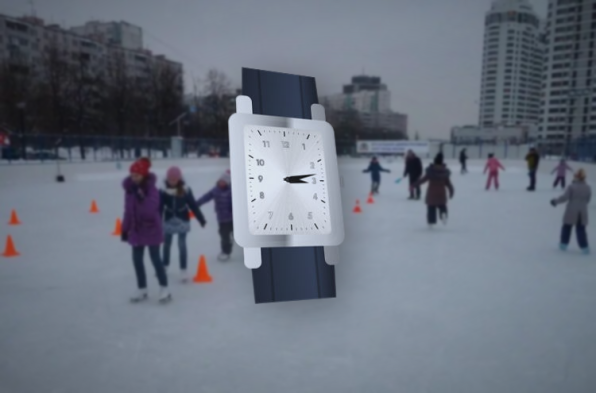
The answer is {"hour": 3, "minute": 13}
